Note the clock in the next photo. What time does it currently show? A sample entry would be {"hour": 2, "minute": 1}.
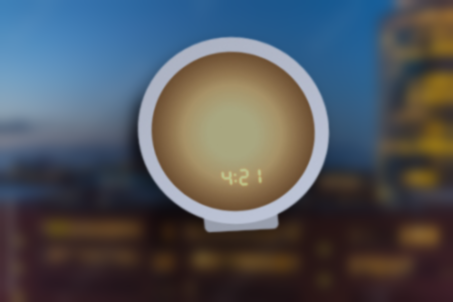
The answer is {"hour": 4, "minute": 21}
